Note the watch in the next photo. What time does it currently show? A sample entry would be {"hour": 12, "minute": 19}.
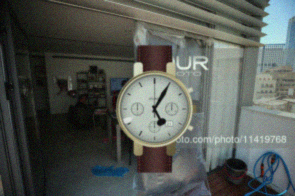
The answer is {"hour": 5, "minute": 5}
